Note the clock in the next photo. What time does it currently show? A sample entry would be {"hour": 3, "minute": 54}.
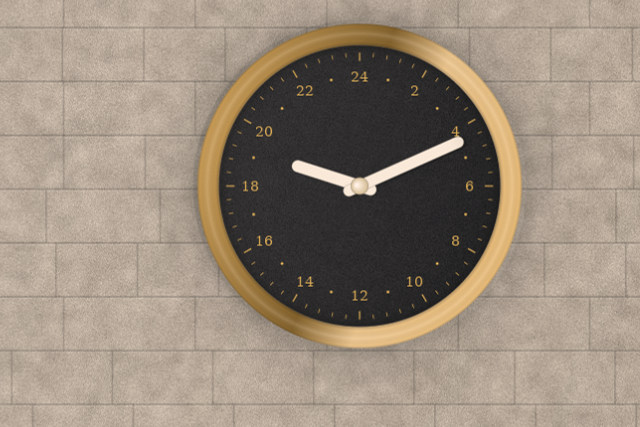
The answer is {"hour": 19, "minute": 11}
